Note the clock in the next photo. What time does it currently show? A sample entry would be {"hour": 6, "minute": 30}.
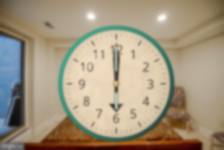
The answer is {"hour": 6, "minute": 0}
